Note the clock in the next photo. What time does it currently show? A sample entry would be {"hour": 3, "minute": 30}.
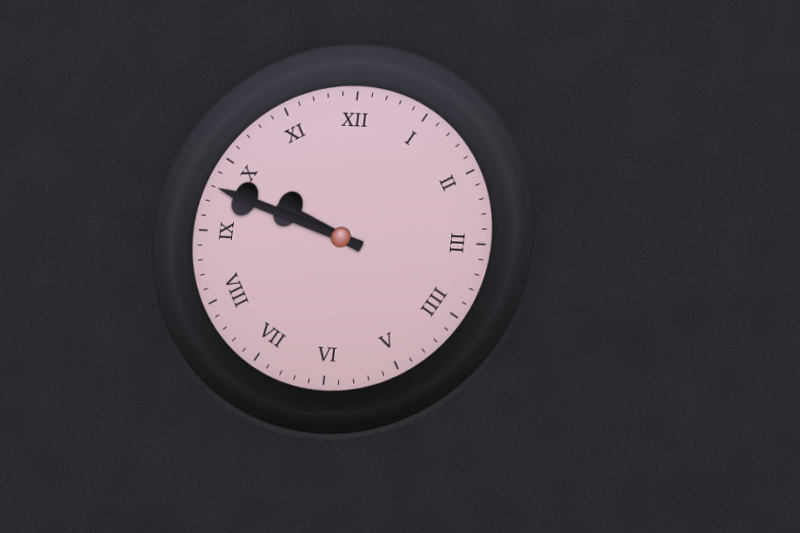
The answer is {"hour": 9, "minute": 48}
